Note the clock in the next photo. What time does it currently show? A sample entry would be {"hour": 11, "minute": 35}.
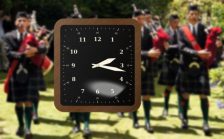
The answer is {"hour": 2, "minute": 17}
